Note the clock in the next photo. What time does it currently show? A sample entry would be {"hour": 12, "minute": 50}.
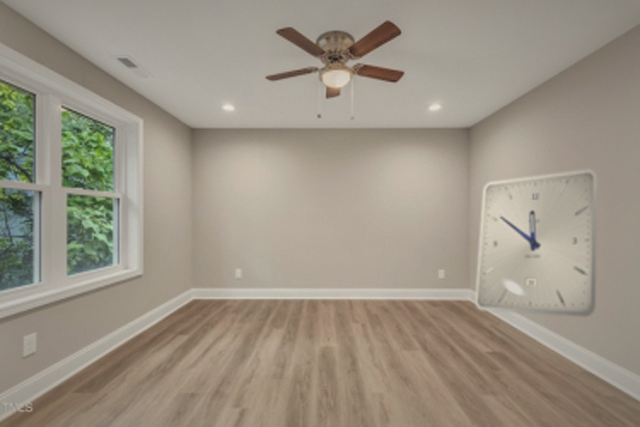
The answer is {"hour": 11, "minute": 51}
